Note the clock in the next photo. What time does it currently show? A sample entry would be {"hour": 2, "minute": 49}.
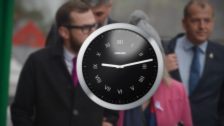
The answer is {"hour": 9, "minute": 13}
